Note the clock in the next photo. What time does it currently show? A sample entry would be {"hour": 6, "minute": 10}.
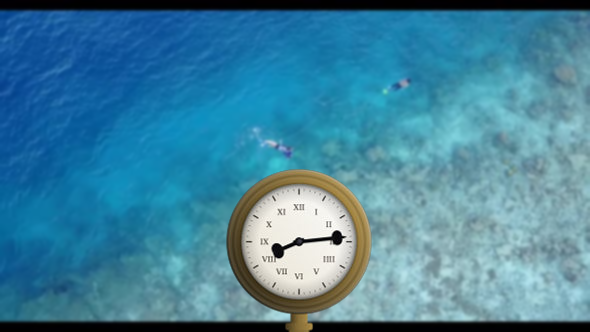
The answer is {"hour": 8, "minute": 14}
